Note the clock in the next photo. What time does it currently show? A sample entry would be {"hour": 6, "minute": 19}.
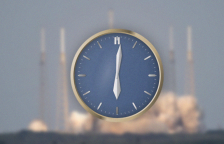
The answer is {"hour": 6, "minute": 1}
